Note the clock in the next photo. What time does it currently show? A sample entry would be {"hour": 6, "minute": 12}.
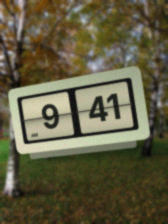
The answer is {"hour": 9, "minute": 41}
